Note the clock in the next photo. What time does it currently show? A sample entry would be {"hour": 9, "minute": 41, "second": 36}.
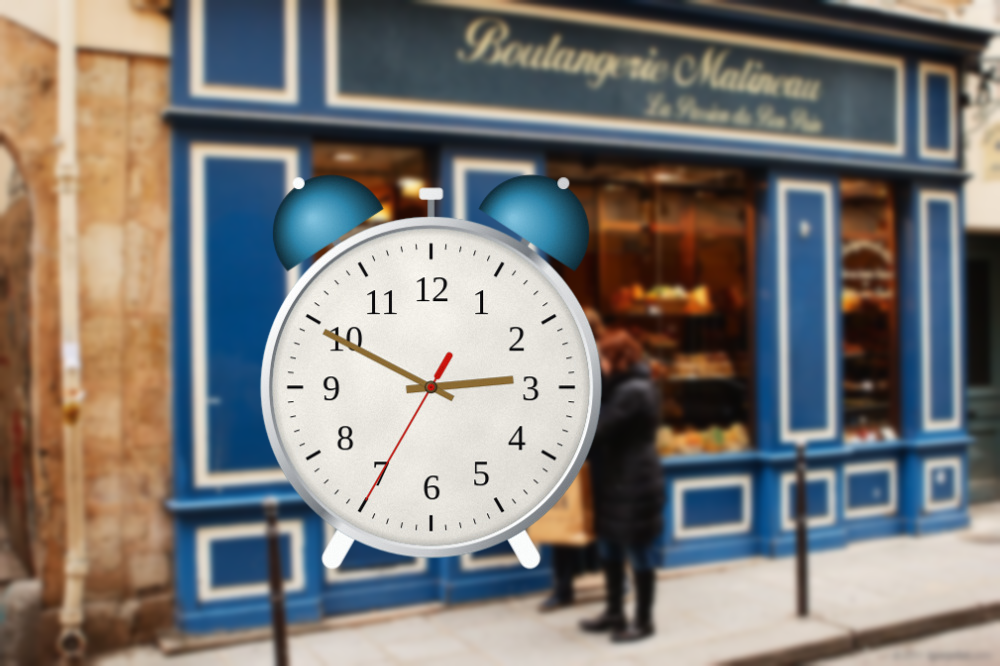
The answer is {"hour": 2, "minute": 49, "second": 35}
